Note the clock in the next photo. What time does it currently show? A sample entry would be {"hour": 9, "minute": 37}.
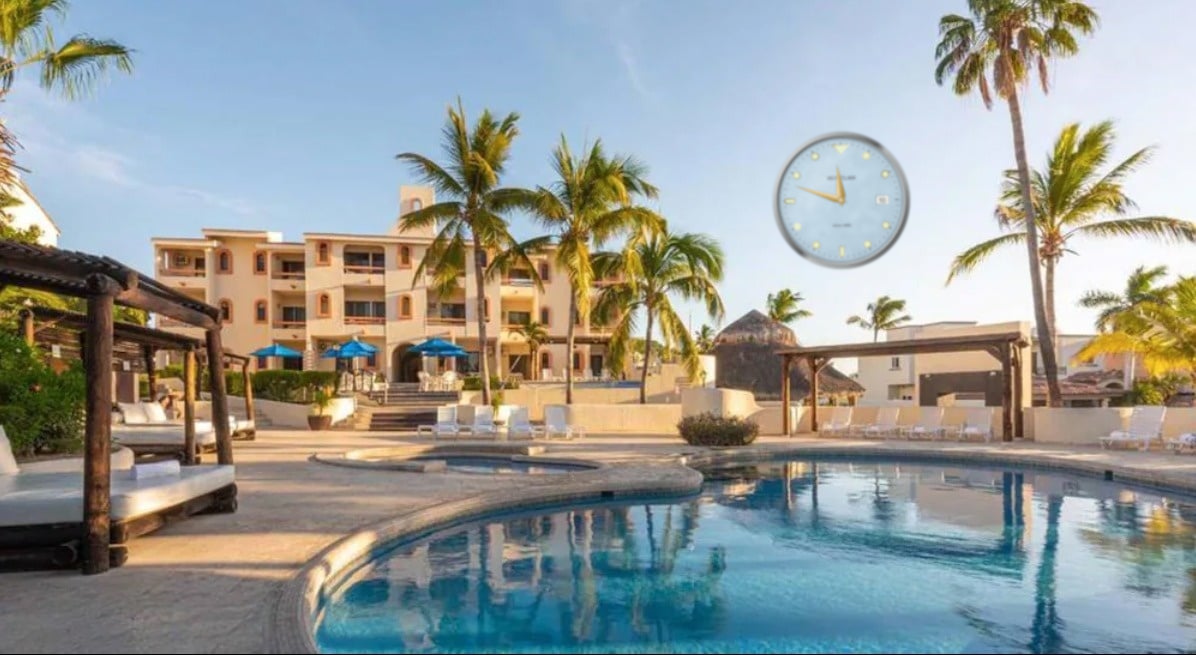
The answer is {"hour": 11, "minute": 48}
